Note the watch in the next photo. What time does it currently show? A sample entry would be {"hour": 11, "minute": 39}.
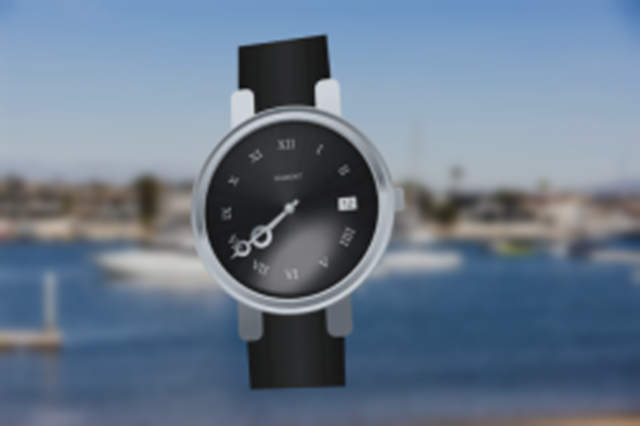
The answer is {"hour": 7, "minute": 39}
